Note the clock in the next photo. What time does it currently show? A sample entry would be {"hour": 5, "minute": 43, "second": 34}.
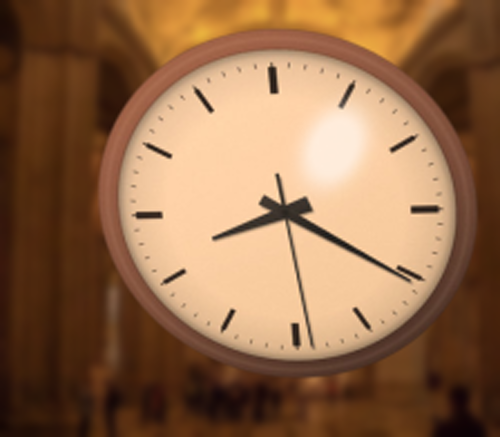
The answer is {"hour": 8, "minute": 20, "second": 29}
